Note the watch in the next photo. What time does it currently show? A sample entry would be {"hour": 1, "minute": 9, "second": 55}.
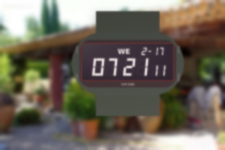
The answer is {"hour": 7, "minute": 21, "second": 11}
